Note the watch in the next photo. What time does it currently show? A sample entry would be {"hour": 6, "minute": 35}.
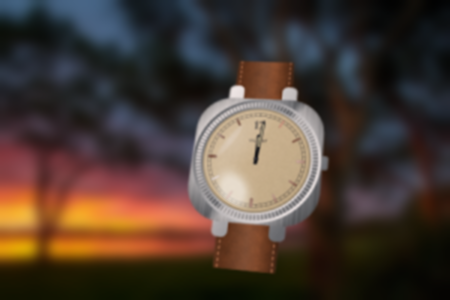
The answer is {"hour": 12, "minute": 1}
